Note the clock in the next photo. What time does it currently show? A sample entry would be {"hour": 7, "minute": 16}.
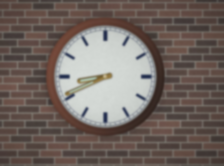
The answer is {"hour": 8, "minute": 41}
